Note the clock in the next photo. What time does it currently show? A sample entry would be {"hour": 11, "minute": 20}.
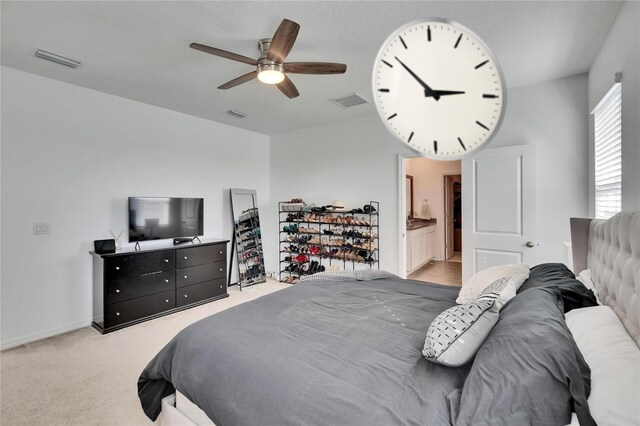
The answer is {"hour": 2, "minute": 52}
